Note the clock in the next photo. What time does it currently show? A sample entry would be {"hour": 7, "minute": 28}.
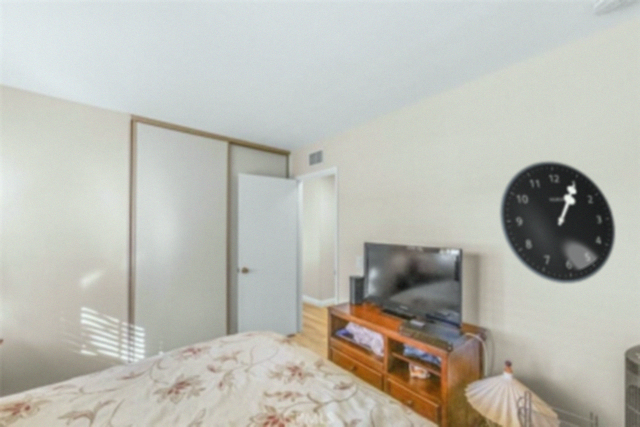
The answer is {"hour": 1, "minute": 5}
